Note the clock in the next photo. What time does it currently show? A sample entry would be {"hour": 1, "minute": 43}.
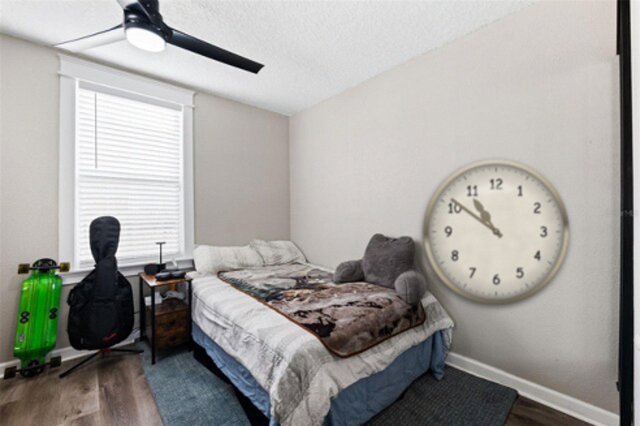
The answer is {"hour": 10, "minute": 51}
